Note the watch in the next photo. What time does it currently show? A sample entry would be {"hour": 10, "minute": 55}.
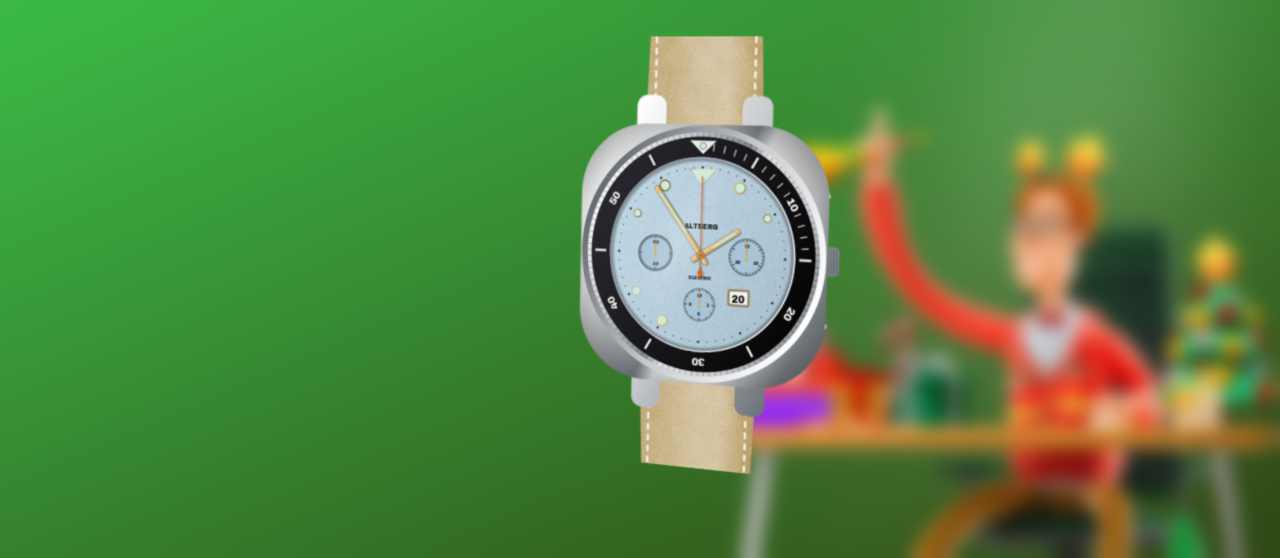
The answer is {"hour": 1, "minute": 54}
